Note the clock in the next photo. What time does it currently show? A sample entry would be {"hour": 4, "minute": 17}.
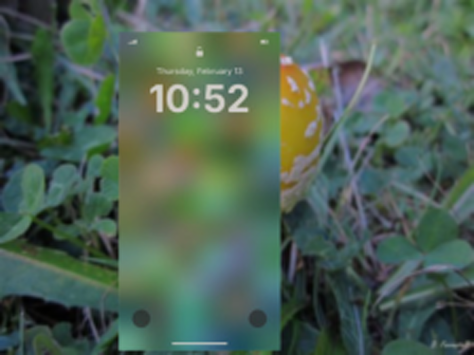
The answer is {"hour": 10, "minute": 52}
